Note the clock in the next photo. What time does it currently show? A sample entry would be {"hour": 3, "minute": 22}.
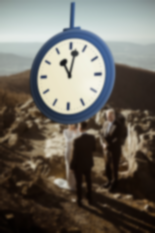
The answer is {"hour": 11, "minute": 2}
